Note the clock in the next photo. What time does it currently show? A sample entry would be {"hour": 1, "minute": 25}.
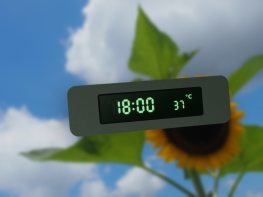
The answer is {"hour": 18, "minute": 0}
